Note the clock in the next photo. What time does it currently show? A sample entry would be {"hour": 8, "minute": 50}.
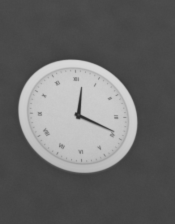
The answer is {"hour": 12, "minute": 19}
